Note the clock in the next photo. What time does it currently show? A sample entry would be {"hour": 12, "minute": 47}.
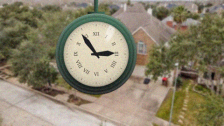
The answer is {"hour": 2, "minute": 54}
